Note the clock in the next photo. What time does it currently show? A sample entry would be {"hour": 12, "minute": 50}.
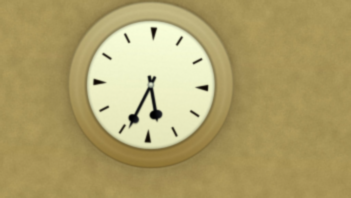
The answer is {"hour": 5, "minute": 34}
